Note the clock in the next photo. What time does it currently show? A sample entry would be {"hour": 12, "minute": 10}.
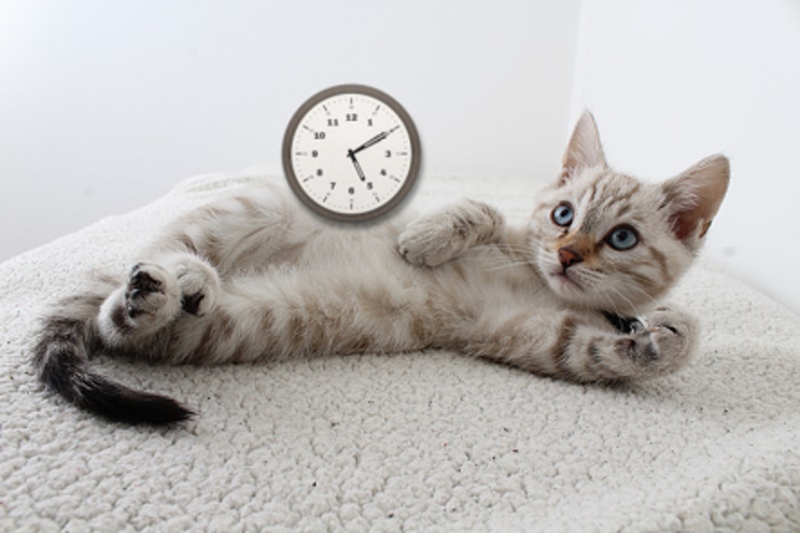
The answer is {"hour": 5, "minute": 10}
